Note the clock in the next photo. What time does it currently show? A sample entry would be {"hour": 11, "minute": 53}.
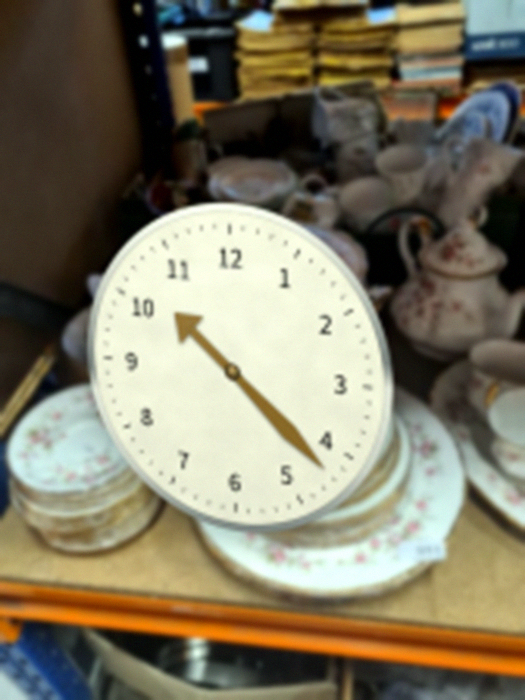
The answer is {"hour": 10, "minute": 22}
